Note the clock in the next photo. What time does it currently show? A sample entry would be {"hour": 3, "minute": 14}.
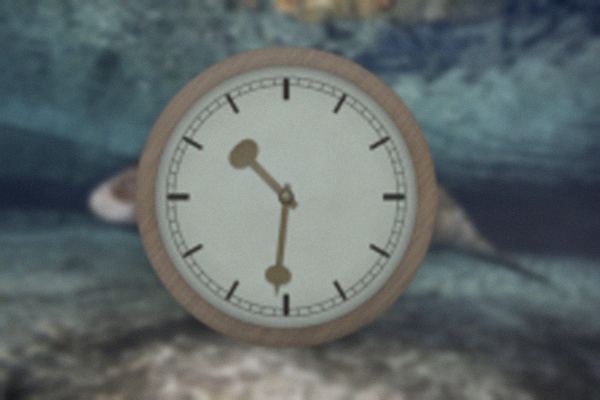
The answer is {"hour": 10, "minute": 31}
